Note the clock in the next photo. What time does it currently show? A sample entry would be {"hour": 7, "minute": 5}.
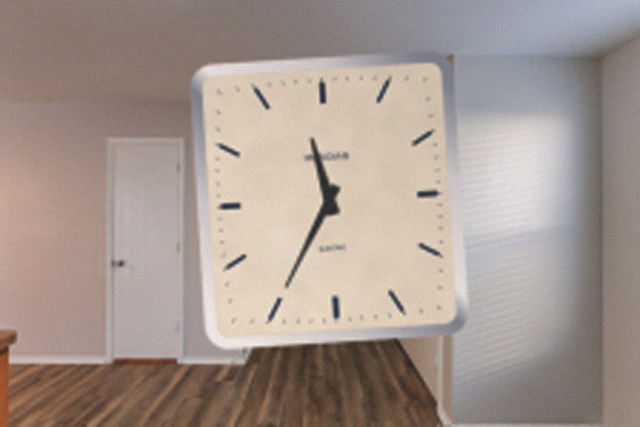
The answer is {"hour": 11, "minute": 35}
